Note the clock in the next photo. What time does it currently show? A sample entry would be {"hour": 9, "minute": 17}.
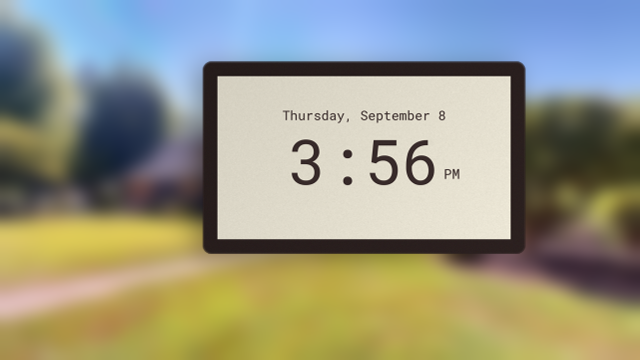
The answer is {"hour": 3, "minute": 56}
